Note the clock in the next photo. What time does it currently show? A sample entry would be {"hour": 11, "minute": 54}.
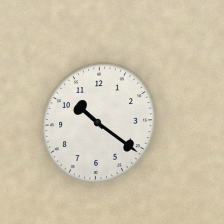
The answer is {"hour": 10, "minute": 21}
